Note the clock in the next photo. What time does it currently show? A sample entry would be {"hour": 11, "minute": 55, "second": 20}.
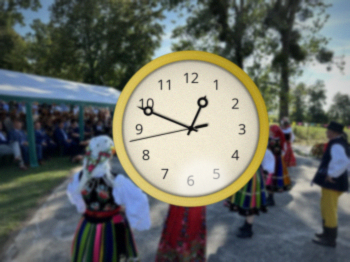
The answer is {"hour": 12, "minute": 48, "second": 43}
